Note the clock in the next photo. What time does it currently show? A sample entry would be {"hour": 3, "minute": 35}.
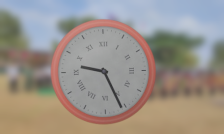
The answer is {"hour": 9, "minute": 26}
